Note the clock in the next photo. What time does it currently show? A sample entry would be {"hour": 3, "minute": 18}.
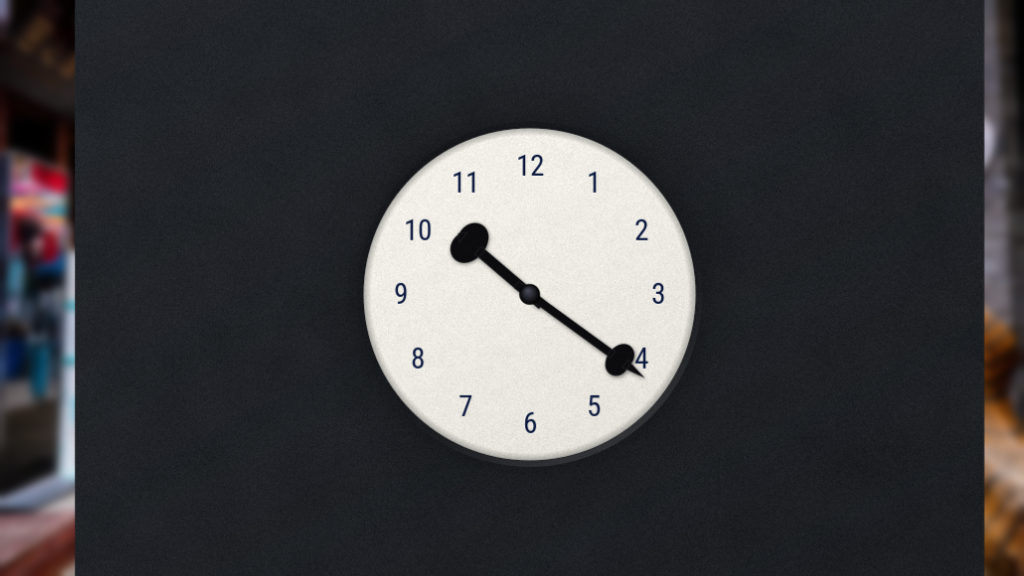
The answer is {"hour": 10, "minute": 21}
